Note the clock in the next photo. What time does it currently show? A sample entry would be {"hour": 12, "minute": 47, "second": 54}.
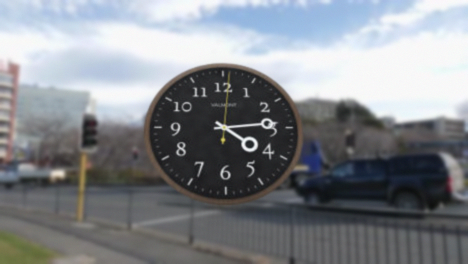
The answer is {"hour": 4, "minute": 14, "second": 1}
